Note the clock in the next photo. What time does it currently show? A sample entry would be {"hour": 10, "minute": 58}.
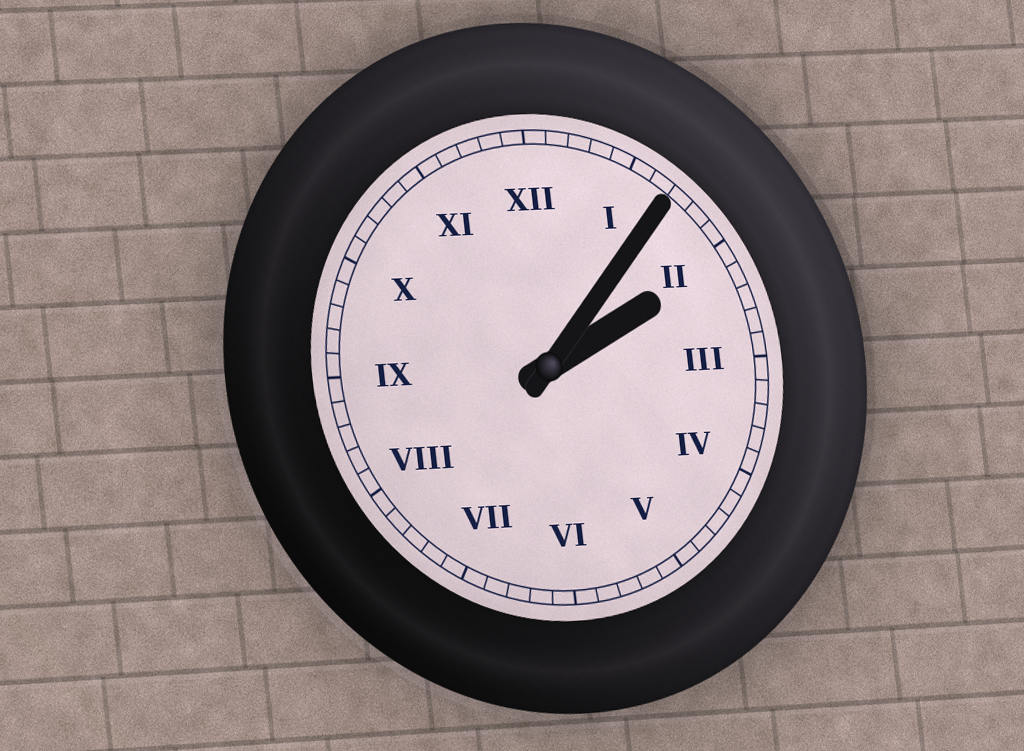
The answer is {"hour": 2, "minute": 7}
